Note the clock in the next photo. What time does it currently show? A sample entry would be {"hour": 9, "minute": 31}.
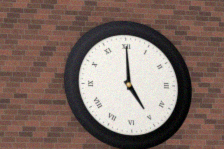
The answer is {"hour": 5, "minute": 0}
